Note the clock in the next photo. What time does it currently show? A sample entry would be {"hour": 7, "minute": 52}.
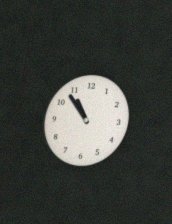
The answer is {"hour": 10, "minute": 53}
